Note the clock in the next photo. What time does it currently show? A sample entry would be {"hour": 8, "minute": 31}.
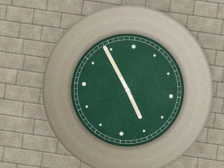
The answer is {"hour": 4, "minute": 54}
